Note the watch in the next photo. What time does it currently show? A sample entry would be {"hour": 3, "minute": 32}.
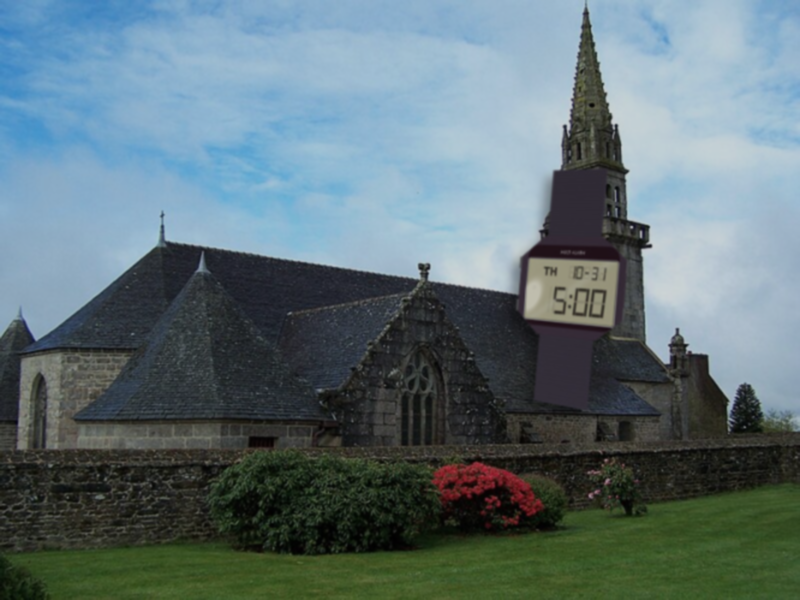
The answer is {"hour": 5, "minute": 0}
